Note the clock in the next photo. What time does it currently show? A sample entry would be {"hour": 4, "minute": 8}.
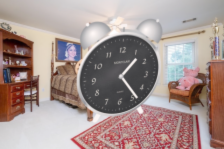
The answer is {"hour": 1, "minute": 24}
